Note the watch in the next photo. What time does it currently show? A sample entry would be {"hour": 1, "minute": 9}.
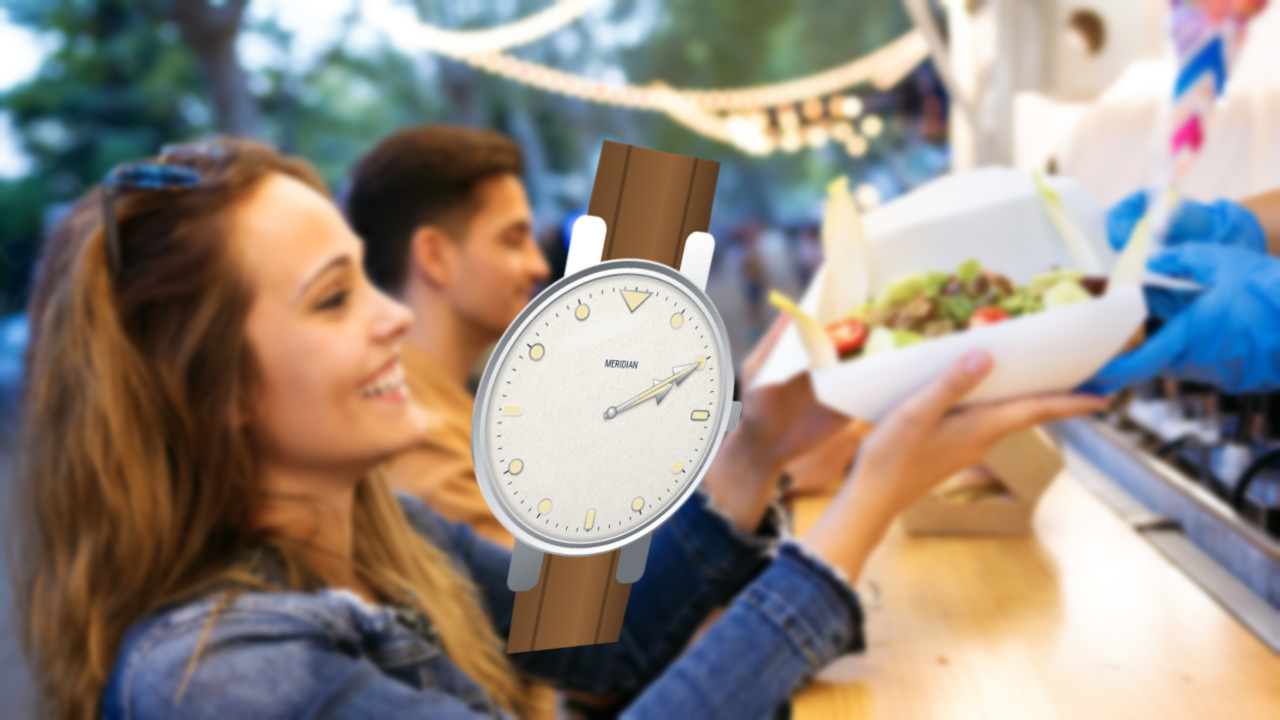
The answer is {"hour": 2, "minute": 10}
